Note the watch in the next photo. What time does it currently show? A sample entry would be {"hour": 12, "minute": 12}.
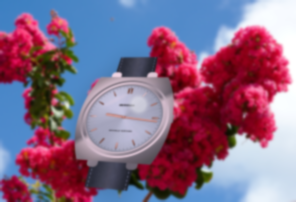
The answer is {"hour": 9, "minute": 16}
